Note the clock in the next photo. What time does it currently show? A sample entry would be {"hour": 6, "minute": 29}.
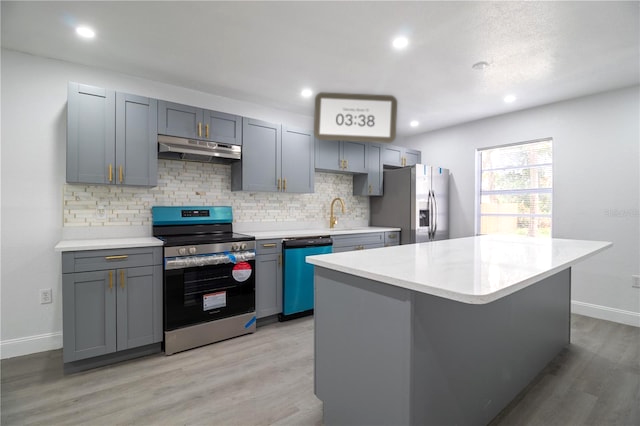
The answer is {"hour": 3, "minute": 38}
